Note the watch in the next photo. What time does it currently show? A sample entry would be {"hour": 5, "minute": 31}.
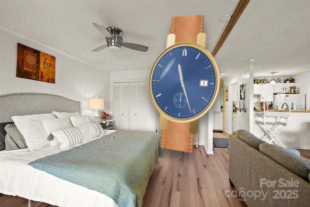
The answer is {"hour": 11, "minute": 26}
